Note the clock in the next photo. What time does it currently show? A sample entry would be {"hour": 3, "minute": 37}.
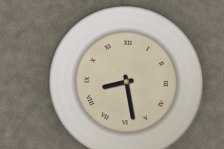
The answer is {"hour": 8, "minute": 28}
